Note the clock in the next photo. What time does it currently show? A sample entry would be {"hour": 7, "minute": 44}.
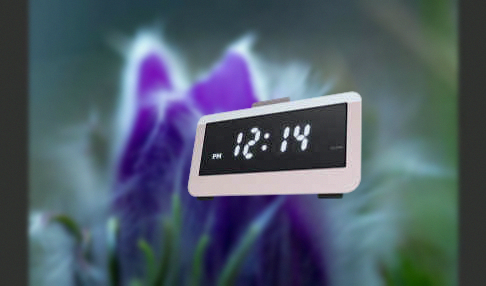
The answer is {"hour": 12, "minute": 14}
